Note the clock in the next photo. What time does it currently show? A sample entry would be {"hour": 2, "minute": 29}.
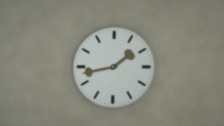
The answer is {"hour": 1, "minute": 43}
